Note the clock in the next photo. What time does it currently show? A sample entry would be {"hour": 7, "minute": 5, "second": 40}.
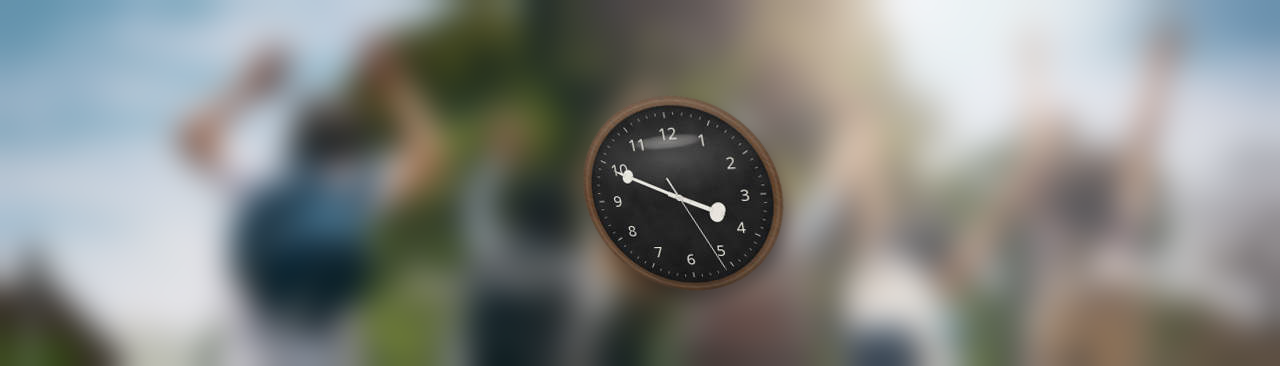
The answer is {"hour": 3, "minute": 49, "second": 26}
